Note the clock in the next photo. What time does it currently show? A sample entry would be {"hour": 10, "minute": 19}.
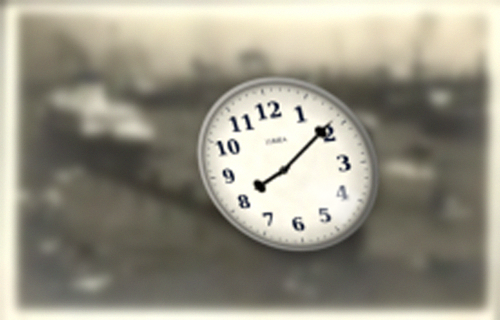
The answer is {"hour": 8, "minute": 9}
